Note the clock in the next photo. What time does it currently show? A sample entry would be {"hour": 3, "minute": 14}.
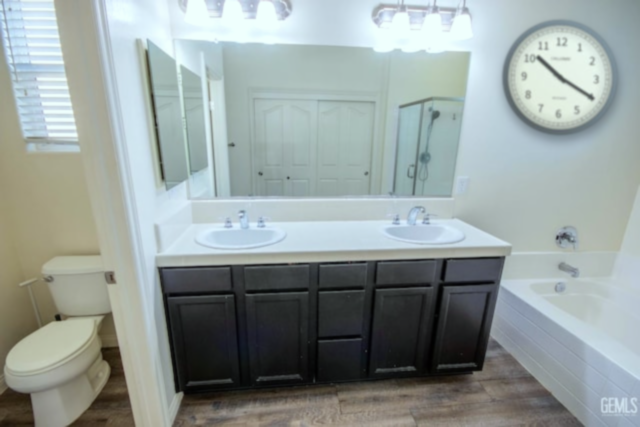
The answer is {"hour": 10, "minute": 20}
